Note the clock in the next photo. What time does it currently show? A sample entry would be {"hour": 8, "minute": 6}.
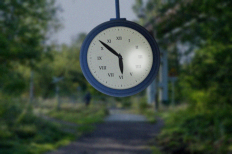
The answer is {"hour": 5, "minute": 52}
